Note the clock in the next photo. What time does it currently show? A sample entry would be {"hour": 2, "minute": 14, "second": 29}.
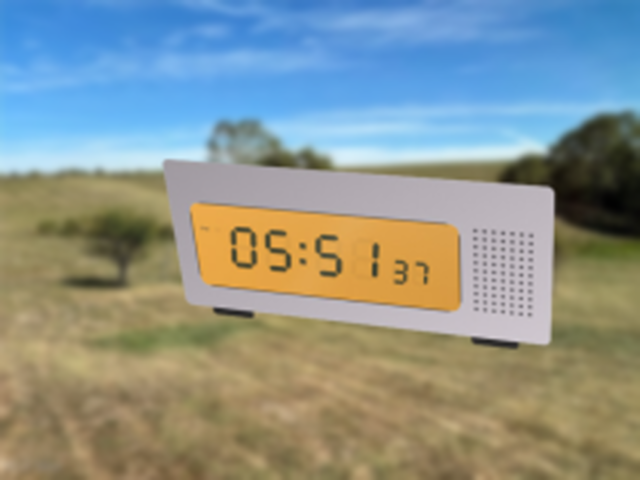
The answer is {"hour": 5, "minute": 51, "second": 37}
